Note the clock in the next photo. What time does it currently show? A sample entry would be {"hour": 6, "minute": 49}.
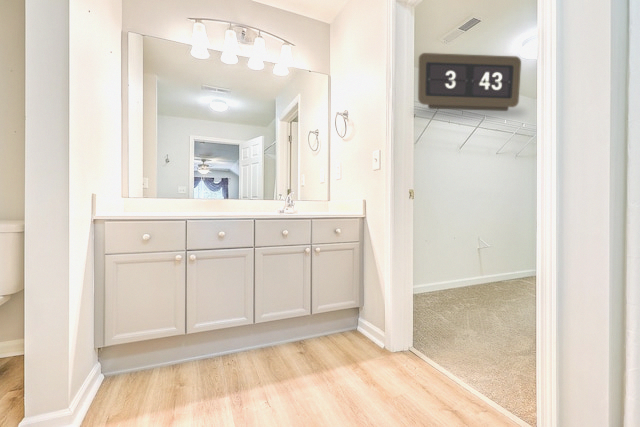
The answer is {"hour": 3, "minute": 43}
